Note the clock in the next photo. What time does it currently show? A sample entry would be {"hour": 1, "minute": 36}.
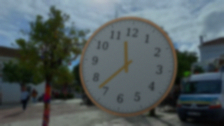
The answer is {"hour": 11, "minute": 37}
